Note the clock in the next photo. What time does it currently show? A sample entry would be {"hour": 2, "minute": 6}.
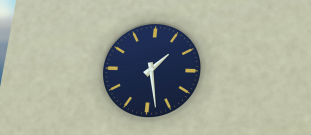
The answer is {"hour": 1, "minute": 28}
